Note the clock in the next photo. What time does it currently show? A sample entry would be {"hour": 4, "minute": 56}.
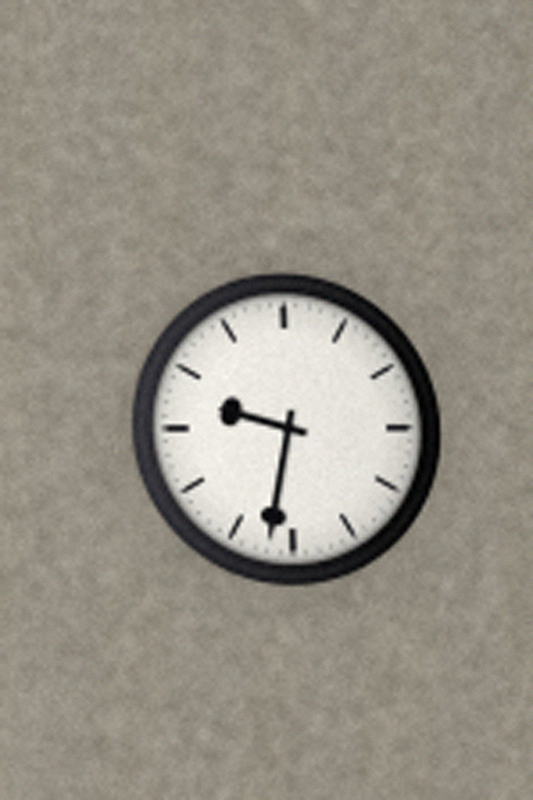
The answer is {"hour": 9, "minute": 32}
